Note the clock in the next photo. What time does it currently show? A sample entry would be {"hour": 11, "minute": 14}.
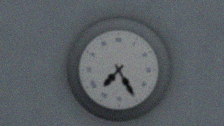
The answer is {"hour": 7, "minute": 25}
